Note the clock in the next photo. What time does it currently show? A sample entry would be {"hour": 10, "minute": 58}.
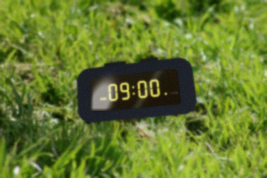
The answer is {"hour": 9, "minute": 0}
